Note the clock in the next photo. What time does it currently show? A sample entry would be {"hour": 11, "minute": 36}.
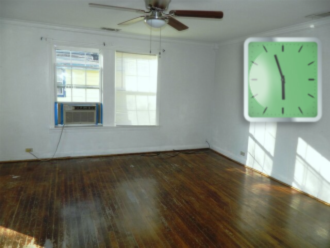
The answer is {"hour": 5, "minute": 57}
